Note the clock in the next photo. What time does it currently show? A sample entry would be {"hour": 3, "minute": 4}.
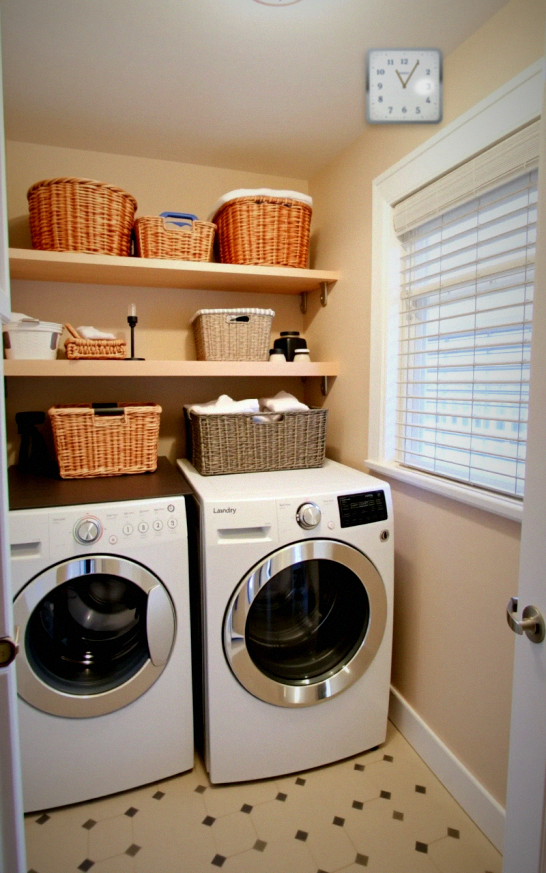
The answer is {"hour": 11, "minute": 5}
